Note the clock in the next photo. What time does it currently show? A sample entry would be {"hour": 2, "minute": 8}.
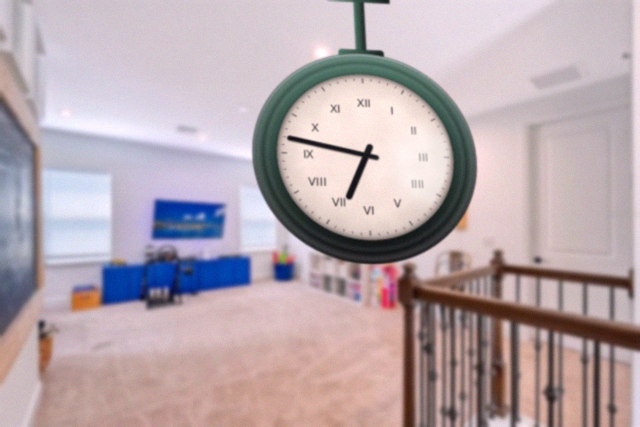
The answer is {"hour": 6, "minute": 47}
